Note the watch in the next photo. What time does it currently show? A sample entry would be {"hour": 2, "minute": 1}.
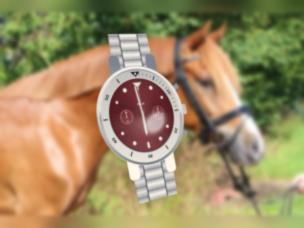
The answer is {"hour": 5, "minute": 59}
